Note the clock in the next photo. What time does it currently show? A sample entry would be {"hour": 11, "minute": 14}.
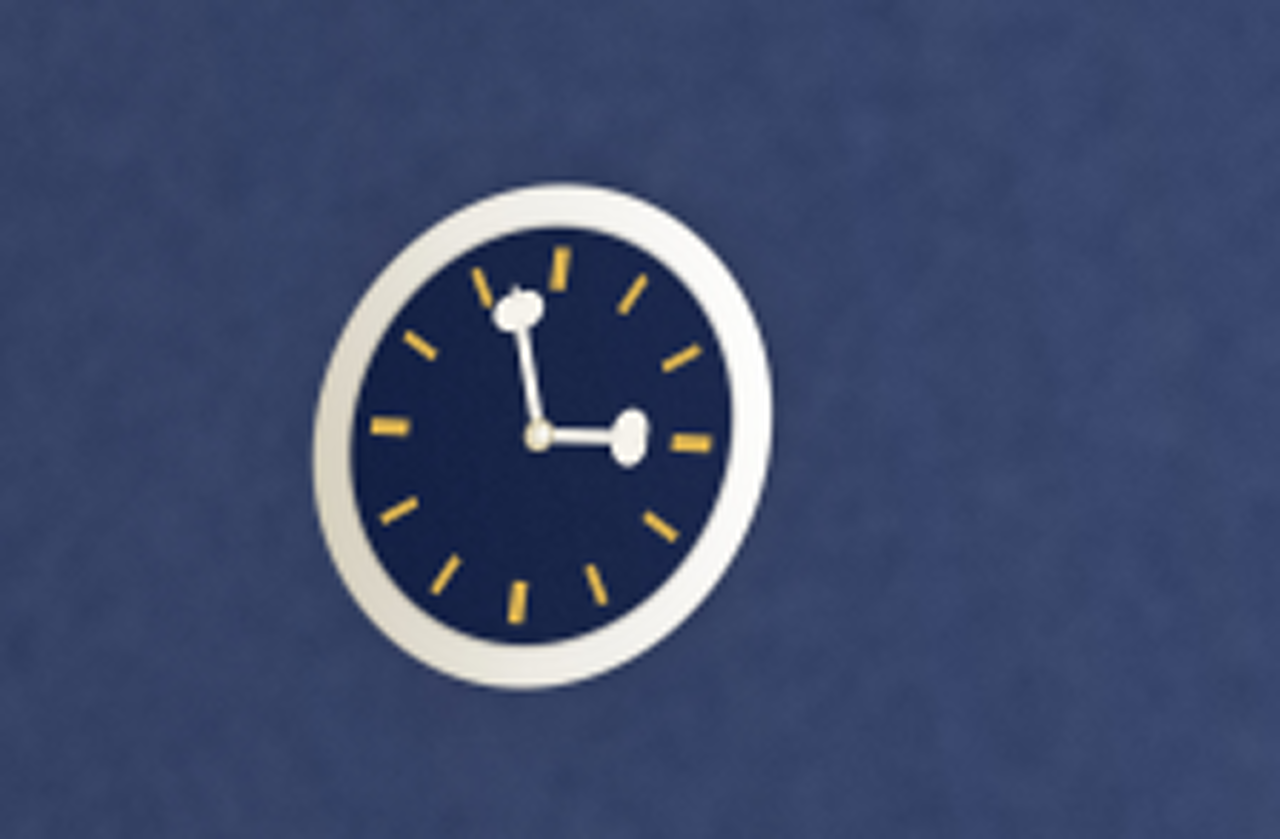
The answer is {"hour": 2, "minute": 57}
